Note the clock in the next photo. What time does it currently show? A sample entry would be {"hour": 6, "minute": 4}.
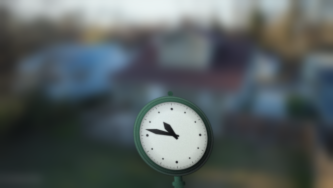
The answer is {"hour": 10, "minute": 47}
